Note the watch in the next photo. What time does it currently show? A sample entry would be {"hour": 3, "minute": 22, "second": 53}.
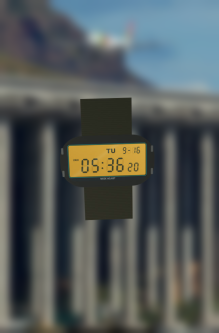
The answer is {"hour": 5, "minute": 36, "second": 20}
